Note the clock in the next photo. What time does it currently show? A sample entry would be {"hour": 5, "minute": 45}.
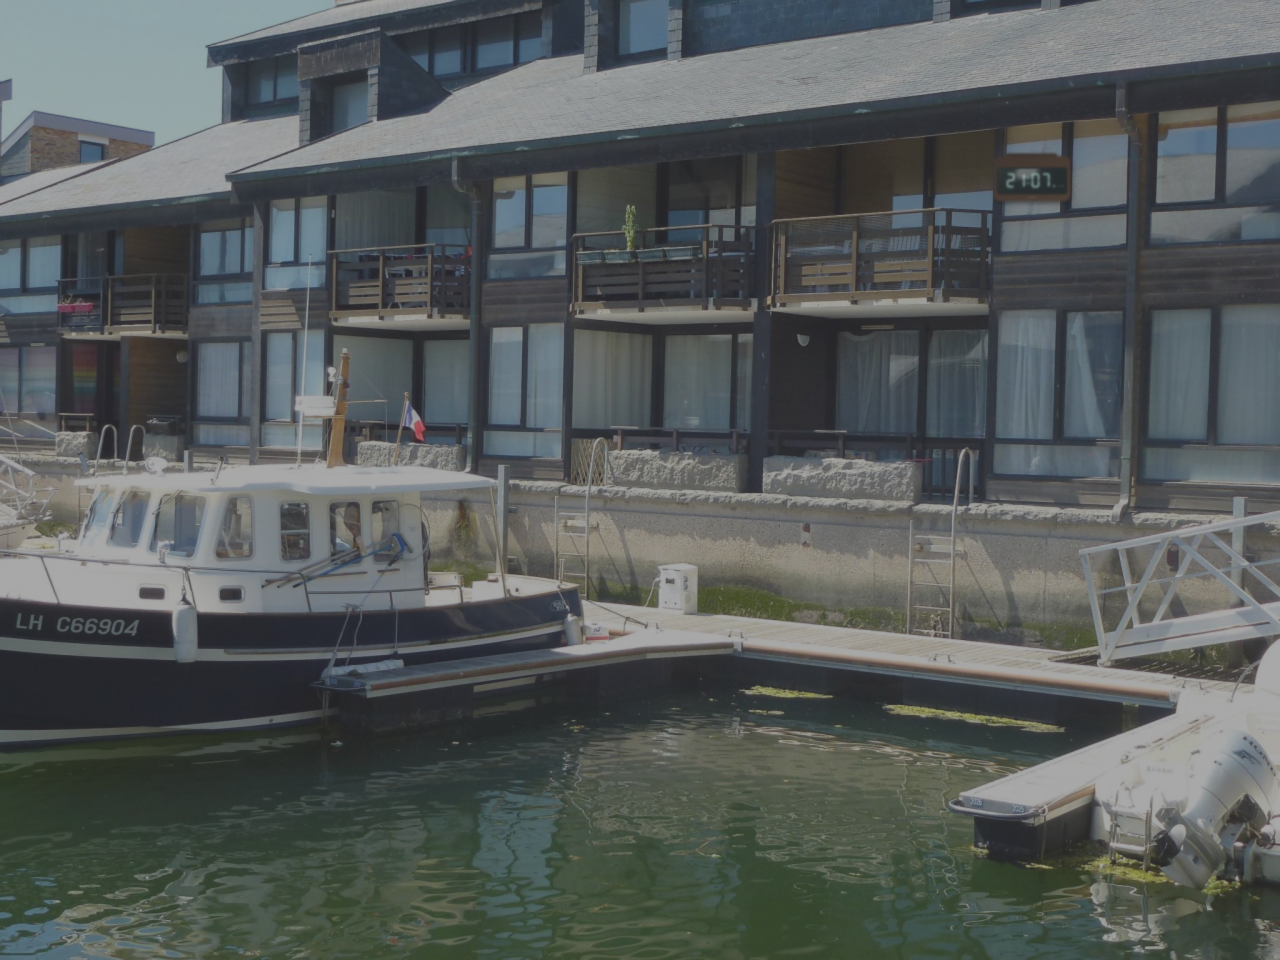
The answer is {"hour": 21, "minute": 7}
